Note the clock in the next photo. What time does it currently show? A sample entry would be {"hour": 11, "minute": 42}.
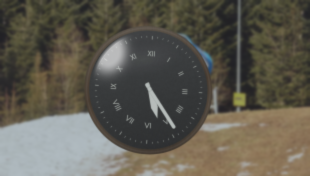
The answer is {"hour": 5, "minute": 24}
